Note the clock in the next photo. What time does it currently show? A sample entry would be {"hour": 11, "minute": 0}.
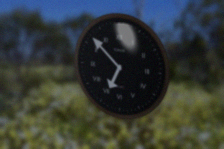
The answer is {"hour": 6, "minute": 52}
